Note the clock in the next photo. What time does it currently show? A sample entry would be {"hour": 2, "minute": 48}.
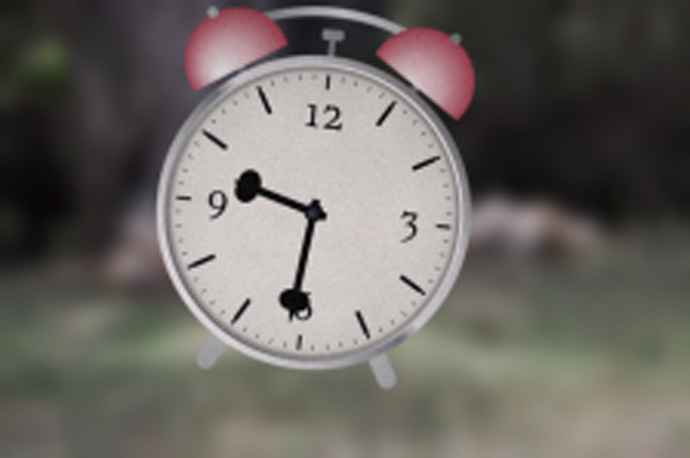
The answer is {"hour": 9, "minute": 31}
